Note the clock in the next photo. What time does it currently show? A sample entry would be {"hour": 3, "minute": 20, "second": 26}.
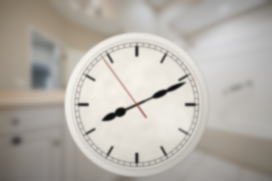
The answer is {"hour": 8, "minute": 10, "second": 54}
